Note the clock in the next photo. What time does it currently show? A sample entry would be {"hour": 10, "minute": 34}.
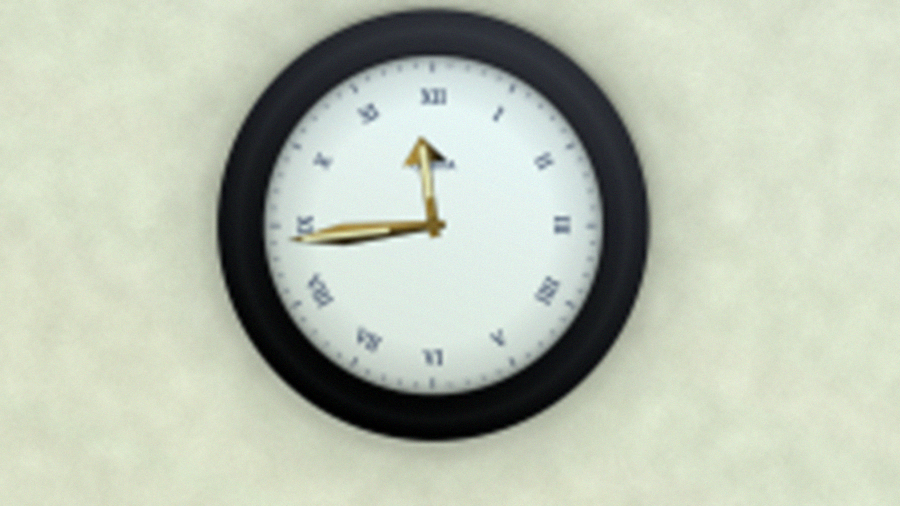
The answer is {"hour": 11, "minute": 44}
